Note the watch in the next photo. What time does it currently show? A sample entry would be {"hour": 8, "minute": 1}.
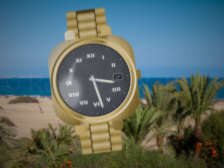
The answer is {"hour": 3, "minute": 28}
